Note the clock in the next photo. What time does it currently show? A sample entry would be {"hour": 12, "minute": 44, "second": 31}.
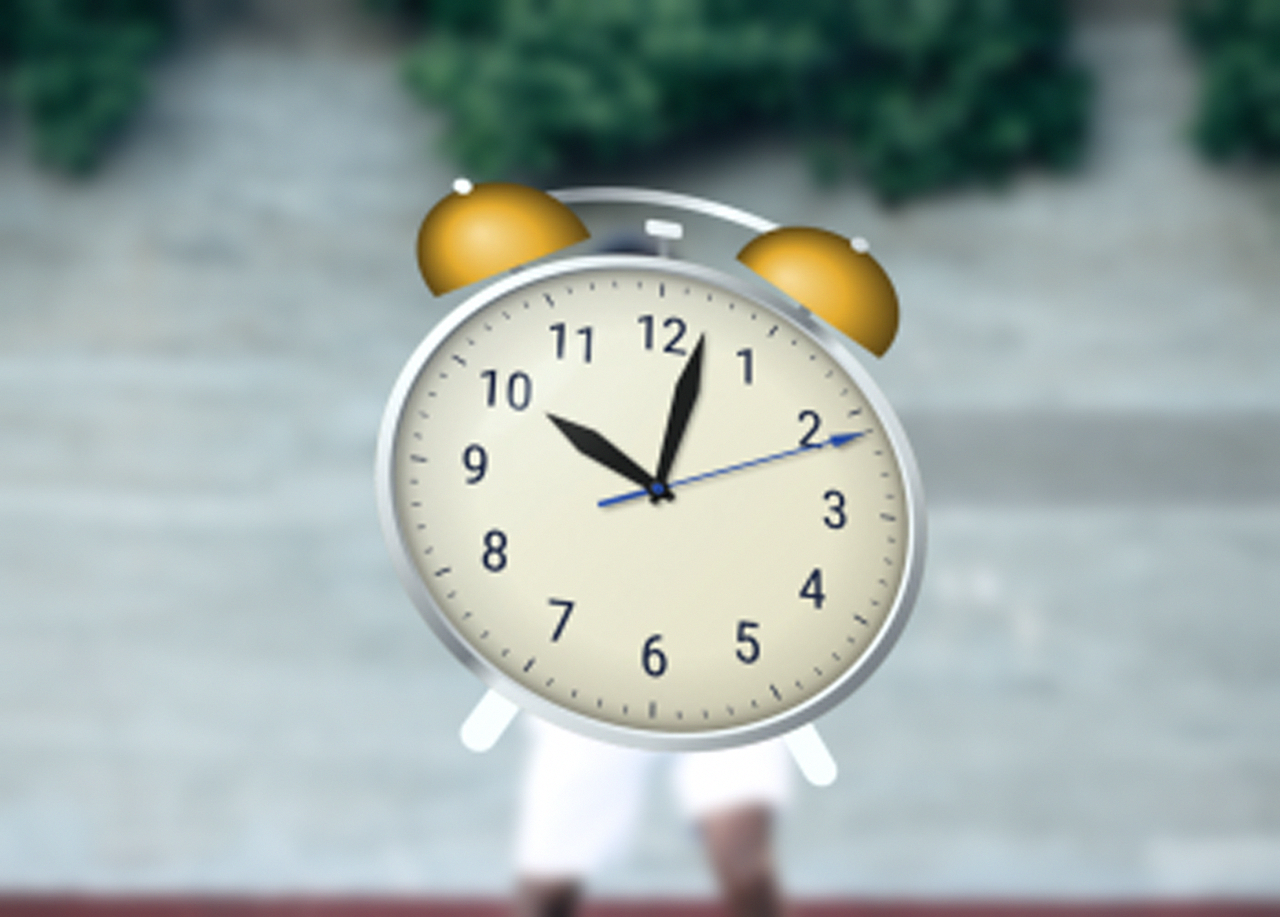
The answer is {"hour": 10, "minute": 2, "second": 11}
